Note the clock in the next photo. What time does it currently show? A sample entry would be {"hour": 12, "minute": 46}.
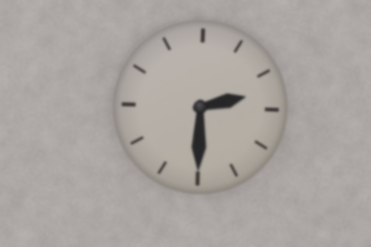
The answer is {"hour": 2, "minute": 30}
